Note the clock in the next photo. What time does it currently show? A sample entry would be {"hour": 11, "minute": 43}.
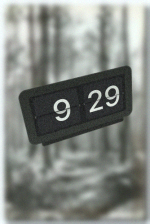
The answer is {"hour": 9, "minute": 29}
